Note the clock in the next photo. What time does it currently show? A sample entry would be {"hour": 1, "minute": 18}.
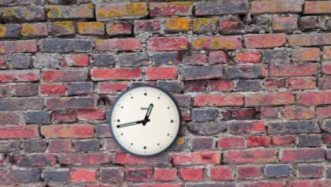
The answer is {"hour": 12, "minute": 43}
